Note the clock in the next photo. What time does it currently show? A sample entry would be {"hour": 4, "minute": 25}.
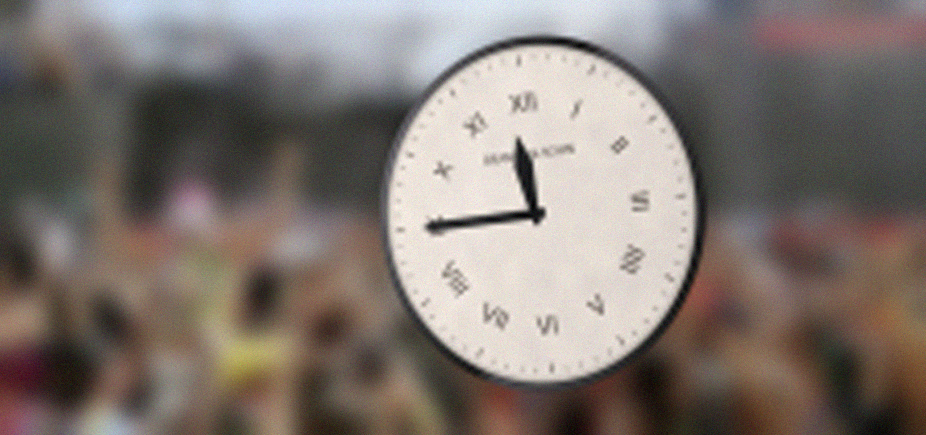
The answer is {"hour": 11, "minute": 45}
